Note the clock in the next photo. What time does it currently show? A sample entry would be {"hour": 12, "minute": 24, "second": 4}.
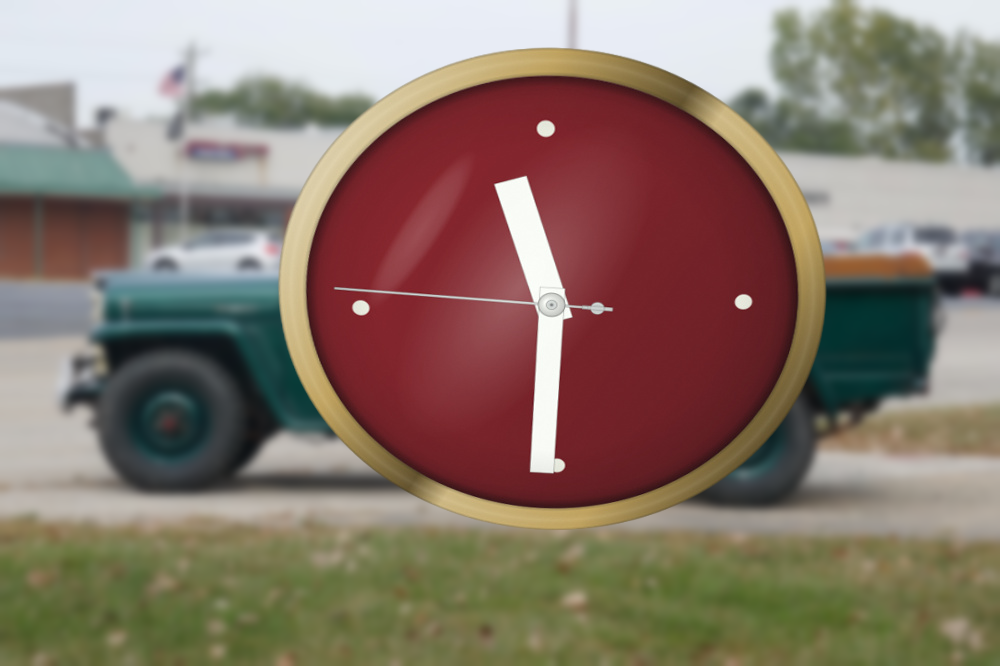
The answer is {"hour": 11, "minute": 30, "second": 46}
